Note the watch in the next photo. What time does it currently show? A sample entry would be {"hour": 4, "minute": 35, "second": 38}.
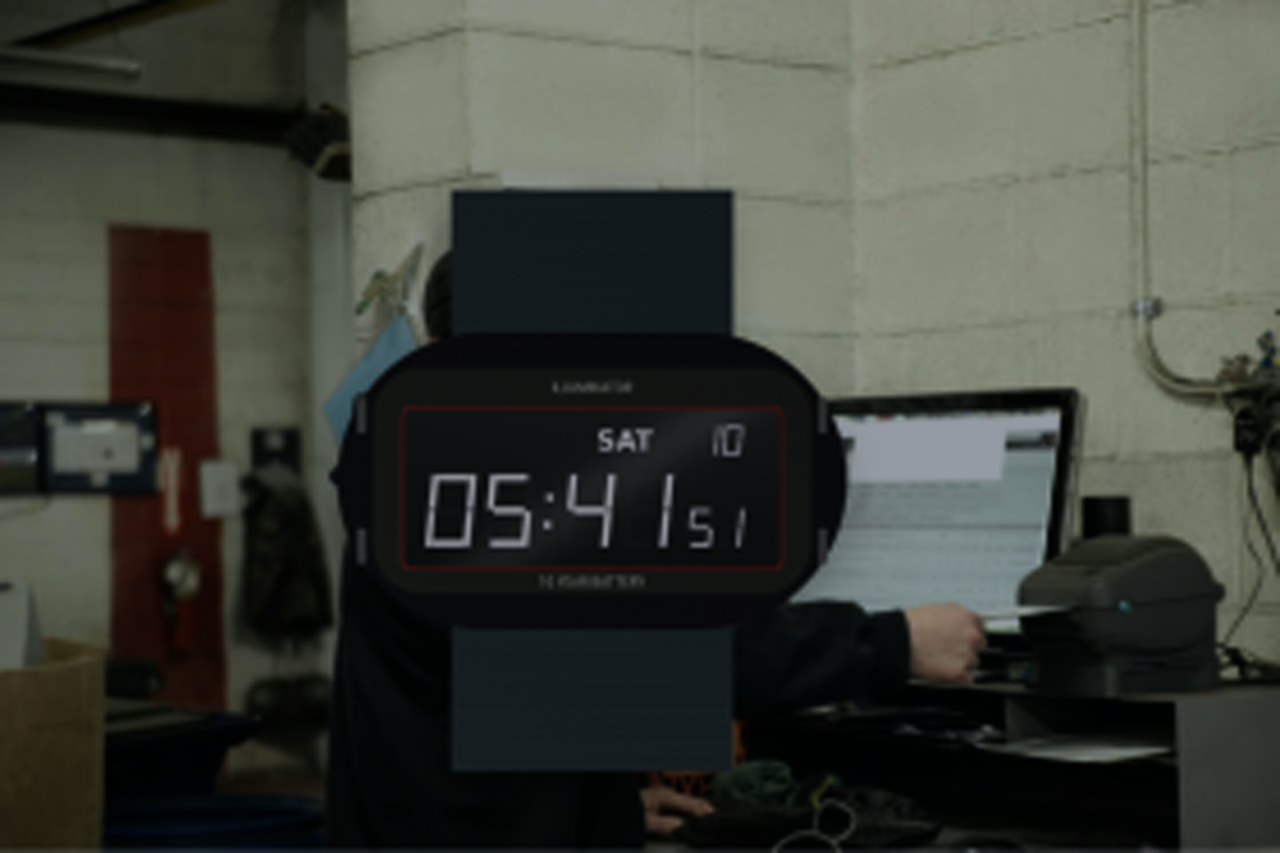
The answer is {"hour": 5, "minute": 41, "second": 51}
